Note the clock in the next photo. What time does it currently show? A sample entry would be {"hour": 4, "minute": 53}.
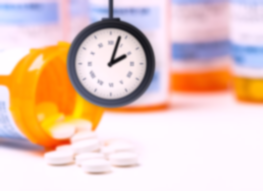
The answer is {"hour": 2, "minute": 3}
